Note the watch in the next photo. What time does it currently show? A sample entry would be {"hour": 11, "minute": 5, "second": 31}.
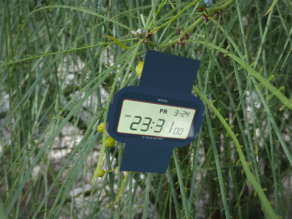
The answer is {"hour": 23, "minute": 31, "second": 0}
